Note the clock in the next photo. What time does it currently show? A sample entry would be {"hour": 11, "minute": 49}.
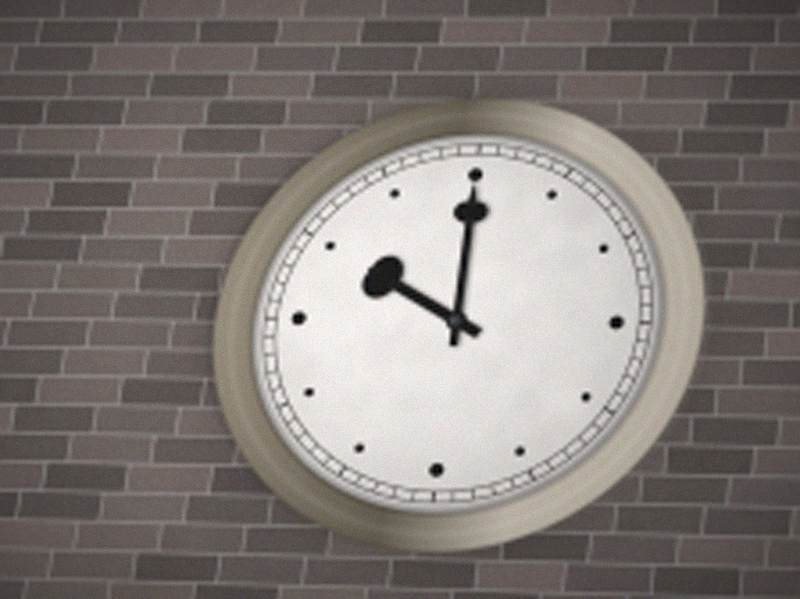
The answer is {"hour": 10, "minute": 0}
